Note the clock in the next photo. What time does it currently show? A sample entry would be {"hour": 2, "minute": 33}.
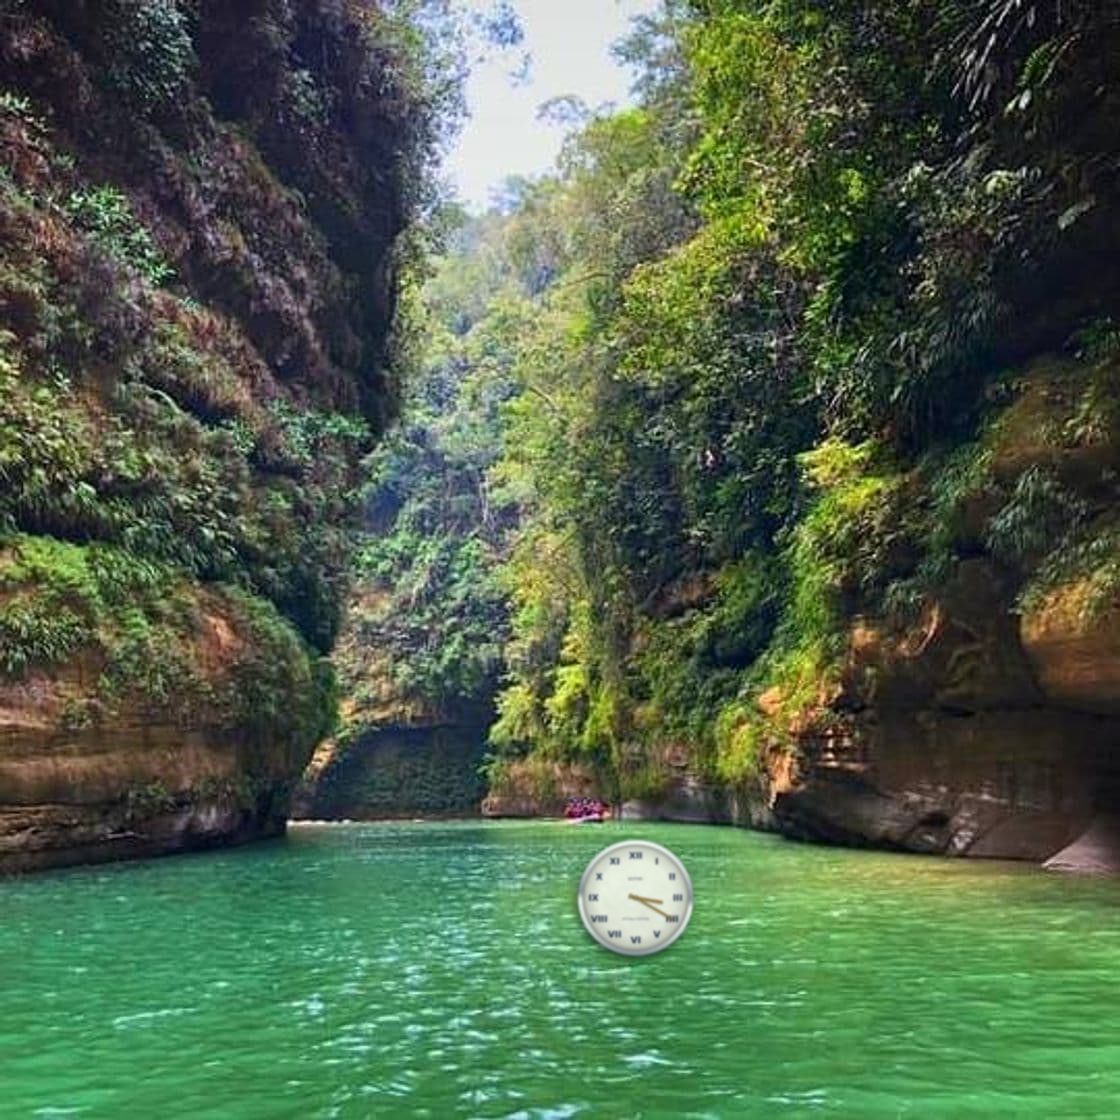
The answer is {"hour": 3, "minute": 20}
